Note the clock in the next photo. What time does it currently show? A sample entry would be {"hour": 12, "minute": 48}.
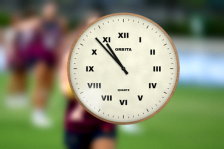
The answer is {"hour": 10, "minute": 53}
